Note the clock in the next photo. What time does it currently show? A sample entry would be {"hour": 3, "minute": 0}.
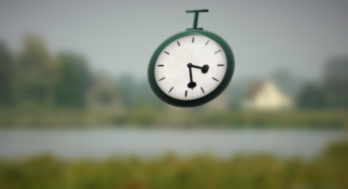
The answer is {"hour": 3, "minute": 28}
